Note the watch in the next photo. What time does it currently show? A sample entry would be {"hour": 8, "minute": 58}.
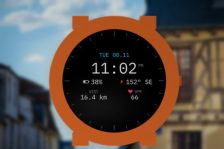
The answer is {"hour": 11, "minute": 2}
